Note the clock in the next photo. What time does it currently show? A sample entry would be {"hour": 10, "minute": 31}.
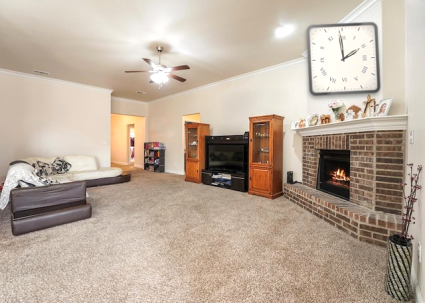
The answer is {"hour": 1, "minute": 59}
